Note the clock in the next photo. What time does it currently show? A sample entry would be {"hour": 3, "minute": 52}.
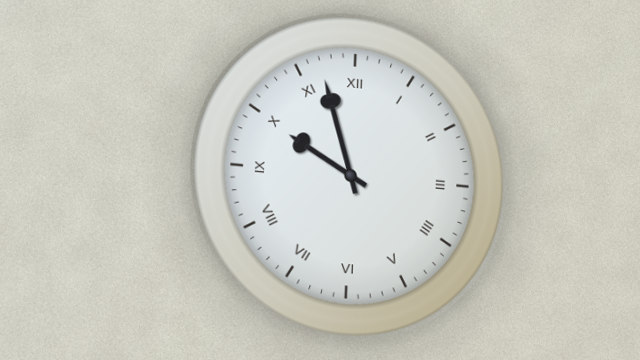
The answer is {"hour": 9, "minute": 57}
